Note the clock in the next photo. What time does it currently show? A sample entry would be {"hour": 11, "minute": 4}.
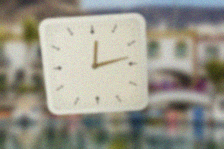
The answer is {"hour": 12, "minute": 13}
